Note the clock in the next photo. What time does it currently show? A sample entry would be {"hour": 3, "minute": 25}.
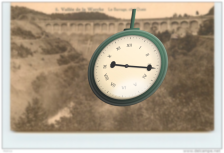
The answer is {"hour": 9, "minute": 16}
